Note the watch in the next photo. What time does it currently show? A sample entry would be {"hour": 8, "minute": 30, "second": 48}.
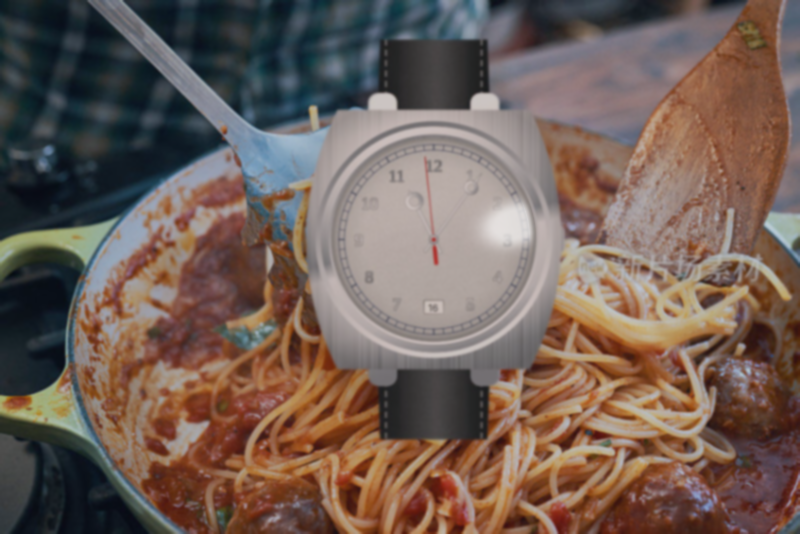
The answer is {"hour": 11, "minute": 5, "second": 59}
